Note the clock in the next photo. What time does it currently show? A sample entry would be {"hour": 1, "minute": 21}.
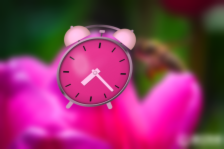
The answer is {"hour": 7, "minute": 22}
